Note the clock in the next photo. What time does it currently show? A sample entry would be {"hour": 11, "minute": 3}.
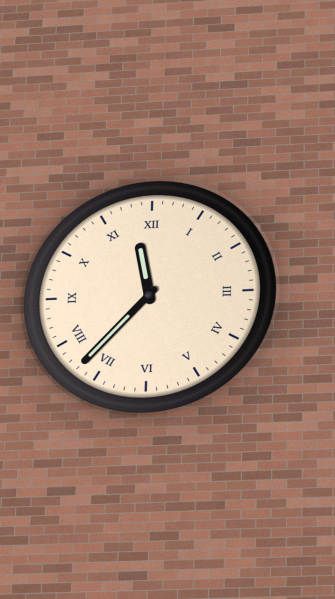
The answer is {"hour": 11, "minute": 37}
